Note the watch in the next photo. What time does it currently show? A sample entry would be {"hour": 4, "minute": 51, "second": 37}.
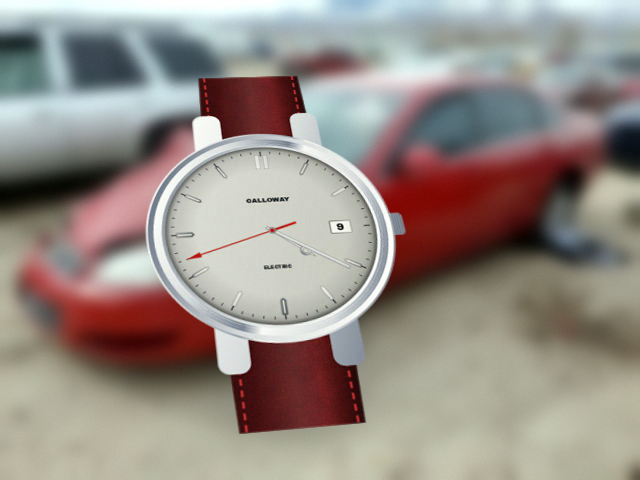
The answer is {"hour": 4, "minute": 20, "second": 42}
